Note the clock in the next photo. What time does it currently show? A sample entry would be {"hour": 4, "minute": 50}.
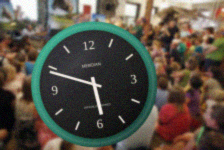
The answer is {"hour": 5, "minute": 49}
